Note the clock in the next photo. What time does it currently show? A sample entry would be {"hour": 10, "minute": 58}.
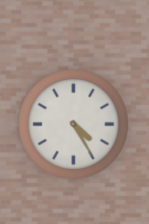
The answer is {"hour": 4, "minute": 25}
